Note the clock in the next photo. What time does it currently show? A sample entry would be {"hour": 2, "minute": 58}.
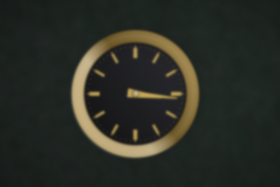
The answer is {"hour": 3, "minute": 16}
